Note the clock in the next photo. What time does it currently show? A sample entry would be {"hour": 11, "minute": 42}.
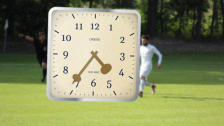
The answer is {"hour": 4, "minute": 36}
